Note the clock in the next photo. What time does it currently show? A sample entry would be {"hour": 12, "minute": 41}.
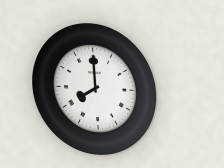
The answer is {"hour": 8, "minute": 0}
